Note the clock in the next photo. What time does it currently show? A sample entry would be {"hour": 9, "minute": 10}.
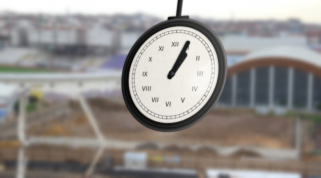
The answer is {"hour": 1, "minute": 4}
